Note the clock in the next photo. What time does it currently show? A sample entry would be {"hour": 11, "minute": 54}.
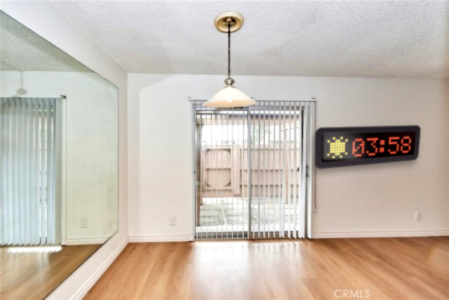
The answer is {"hour": 3, "minute": 58}
